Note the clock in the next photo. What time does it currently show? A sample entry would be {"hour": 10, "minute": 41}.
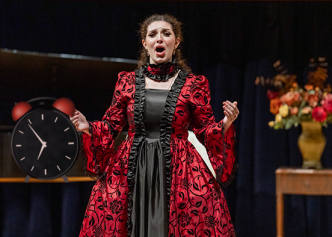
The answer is {"hour": 6, "minute": 54}
